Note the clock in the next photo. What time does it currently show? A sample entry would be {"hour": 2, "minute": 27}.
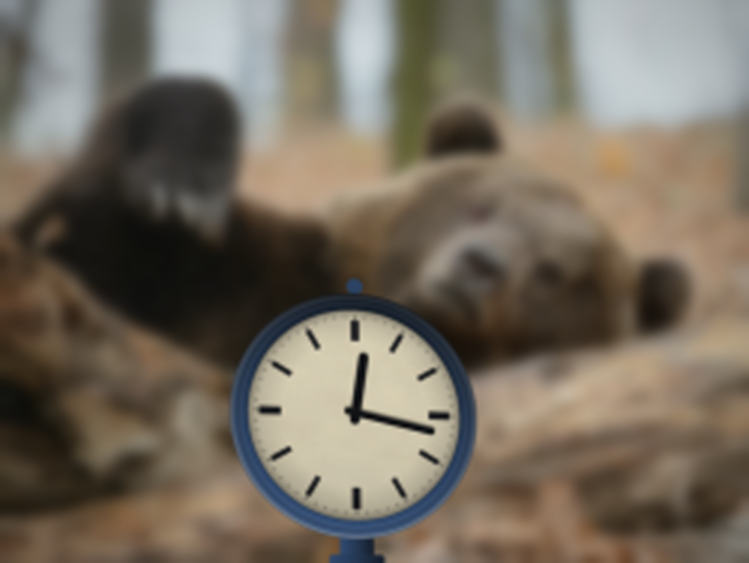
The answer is {"hour": 12, "minute": 17}
